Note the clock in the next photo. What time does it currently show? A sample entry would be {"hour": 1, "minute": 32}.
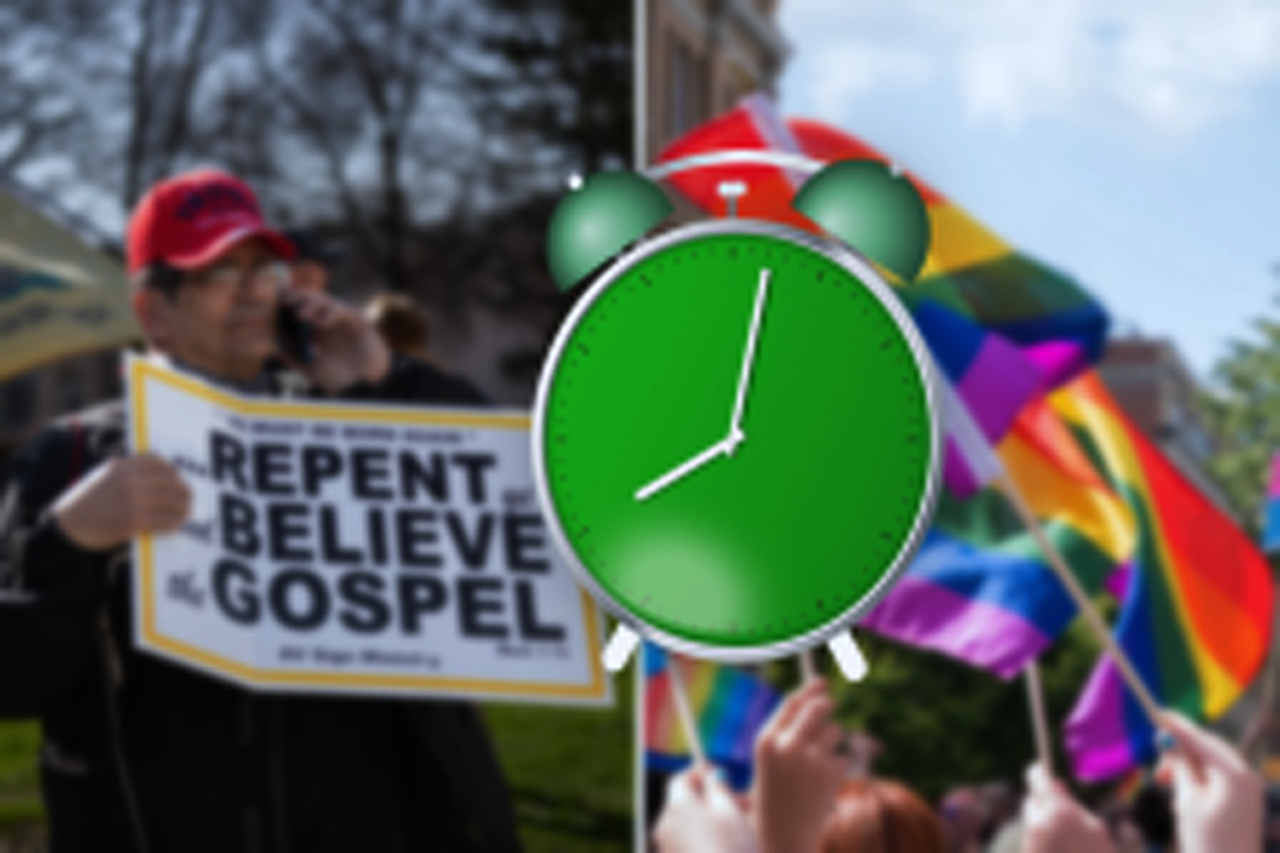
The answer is {"hour": 8, "minute": 2}
